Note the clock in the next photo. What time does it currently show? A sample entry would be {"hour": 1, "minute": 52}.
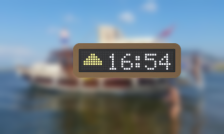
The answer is {"hour": 16, "minute": 54}
